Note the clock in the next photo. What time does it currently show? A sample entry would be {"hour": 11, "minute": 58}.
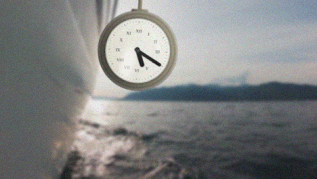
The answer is {"hour": 5, "minute": 20}
